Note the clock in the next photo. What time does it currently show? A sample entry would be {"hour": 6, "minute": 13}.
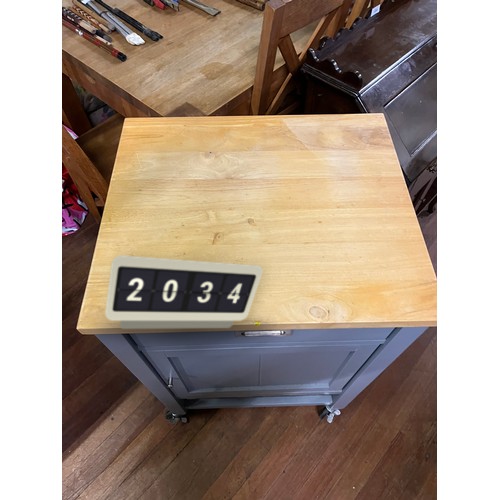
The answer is {"hour": 20, "minute": 34}
